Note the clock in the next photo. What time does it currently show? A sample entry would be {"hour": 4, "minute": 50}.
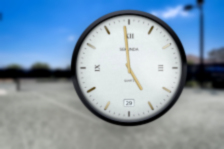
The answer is {"hour": 4, "minute": 59}
